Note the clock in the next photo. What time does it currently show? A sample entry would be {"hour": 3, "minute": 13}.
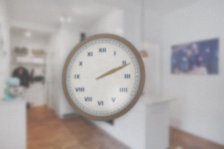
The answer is {"hour": 2, "minute": 11}
